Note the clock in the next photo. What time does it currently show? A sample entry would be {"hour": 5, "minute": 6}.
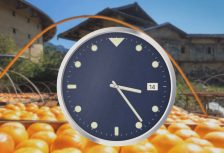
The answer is {"hour": 3, "minute": 24}
